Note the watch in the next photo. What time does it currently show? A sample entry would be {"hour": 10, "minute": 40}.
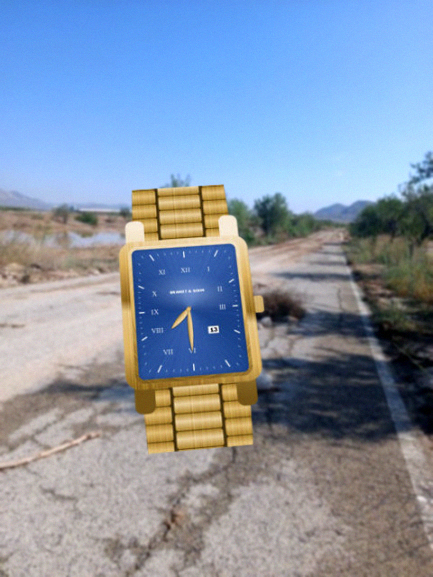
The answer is {"hour": 7, "minute": 30}
